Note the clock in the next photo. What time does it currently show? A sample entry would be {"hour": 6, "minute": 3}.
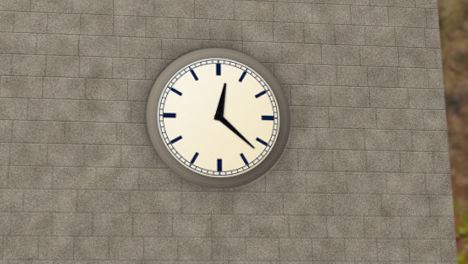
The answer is {"hour": 12, "minute": 22}
